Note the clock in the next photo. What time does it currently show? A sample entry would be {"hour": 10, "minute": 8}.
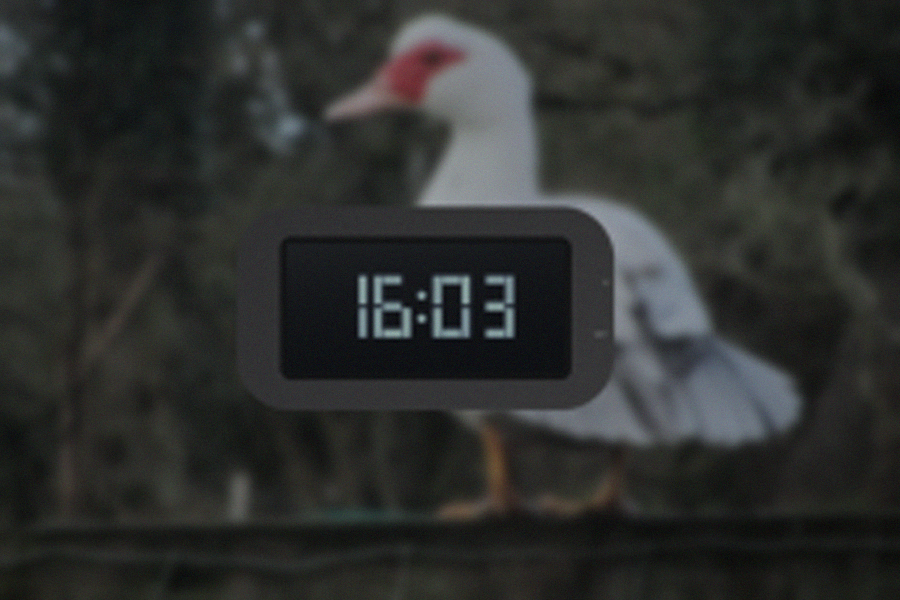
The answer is {"hour": 16, "minute": 3}
